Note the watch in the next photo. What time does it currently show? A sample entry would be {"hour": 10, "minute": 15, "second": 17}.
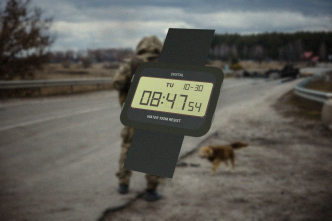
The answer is {"hour": 8, "minute": 47, "second": 54}
